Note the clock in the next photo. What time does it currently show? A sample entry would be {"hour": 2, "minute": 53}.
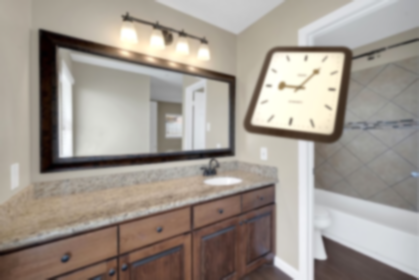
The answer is {"hour": 9, "minute": 6}
